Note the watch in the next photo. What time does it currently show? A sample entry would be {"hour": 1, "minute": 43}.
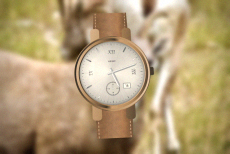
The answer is {"hour": 5, "minute": 12}
